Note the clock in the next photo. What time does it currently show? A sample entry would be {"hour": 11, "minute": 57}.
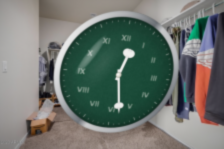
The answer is {"hour": 12, "minute": 28}
